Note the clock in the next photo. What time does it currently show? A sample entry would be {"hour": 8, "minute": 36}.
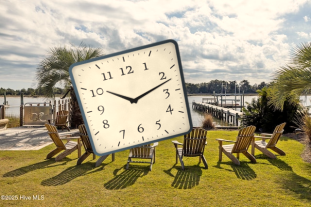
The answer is {"hour": 10, "minute": 12}
